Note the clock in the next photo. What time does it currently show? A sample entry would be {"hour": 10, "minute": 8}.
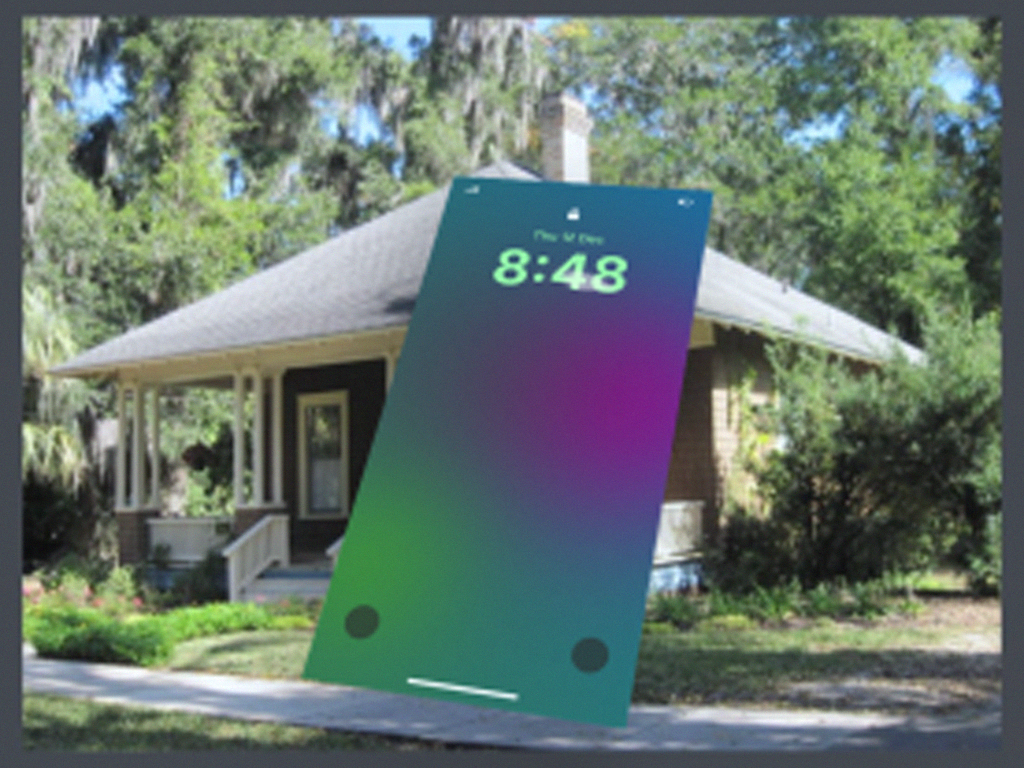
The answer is {"hour": 8, "minute": 48}
